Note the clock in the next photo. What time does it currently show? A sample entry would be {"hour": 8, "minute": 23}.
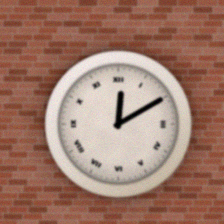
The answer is {"hour": 12, "minute": 10}
